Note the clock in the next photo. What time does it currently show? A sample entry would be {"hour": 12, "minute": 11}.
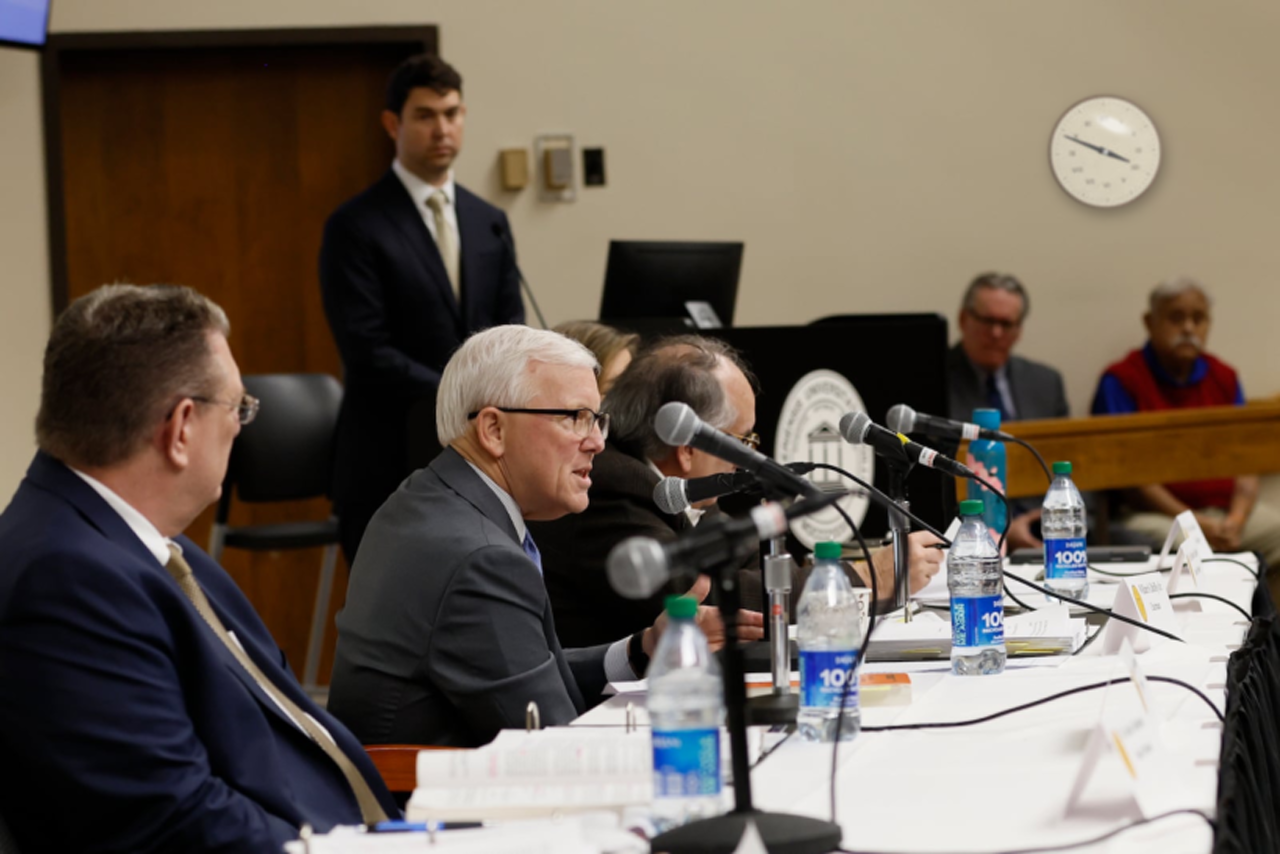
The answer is {"hour": 3, "minute": 49}
